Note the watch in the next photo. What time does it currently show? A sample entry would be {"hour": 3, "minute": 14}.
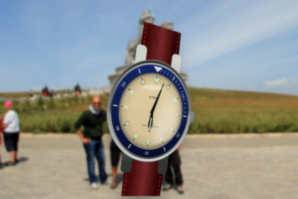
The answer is {"hour": 6, "minute": 3}
